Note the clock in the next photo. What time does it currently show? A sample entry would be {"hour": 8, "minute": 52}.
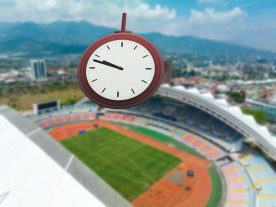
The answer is {"hour": 9, "minute": 48}
